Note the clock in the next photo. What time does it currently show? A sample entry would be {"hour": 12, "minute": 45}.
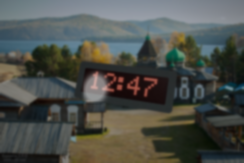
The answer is {"hour": 12, "minute": 47}
